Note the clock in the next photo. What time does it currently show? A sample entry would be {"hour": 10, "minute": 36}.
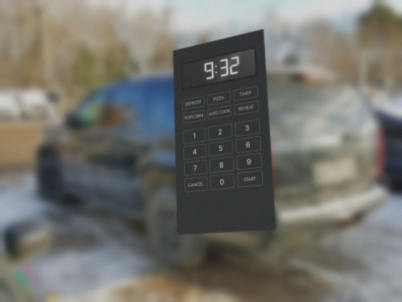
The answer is {"hour": 9, "minute": 32}
